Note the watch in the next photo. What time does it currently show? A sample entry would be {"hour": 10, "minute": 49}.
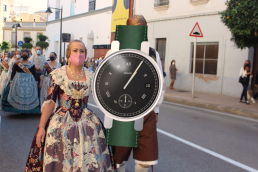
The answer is {"hour": 1, "minute": 5}
